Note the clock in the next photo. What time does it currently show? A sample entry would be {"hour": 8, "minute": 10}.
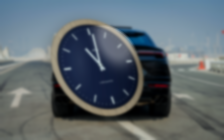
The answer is {"hour": 11, "minute": 1}
